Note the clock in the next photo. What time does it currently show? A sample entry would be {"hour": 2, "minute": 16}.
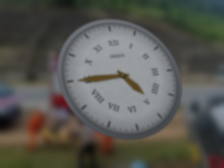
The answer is {"hour": 4, "minute": 45}
